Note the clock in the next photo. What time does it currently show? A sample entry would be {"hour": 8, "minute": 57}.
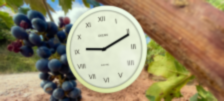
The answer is {"hour": 9, "minute": 11}
